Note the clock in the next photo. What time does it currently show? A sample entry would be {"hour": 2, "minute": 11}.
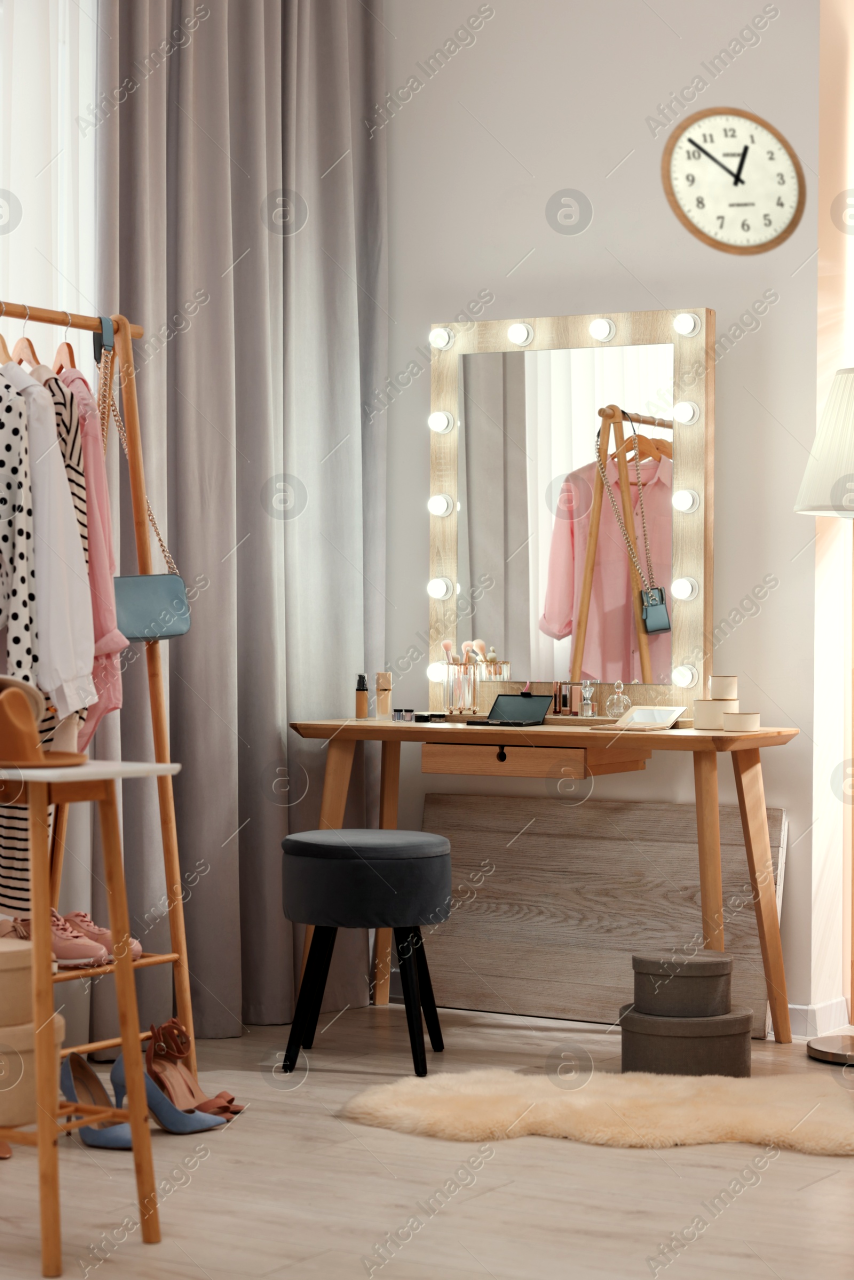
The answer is {"hour": 12, "minute": 52}
